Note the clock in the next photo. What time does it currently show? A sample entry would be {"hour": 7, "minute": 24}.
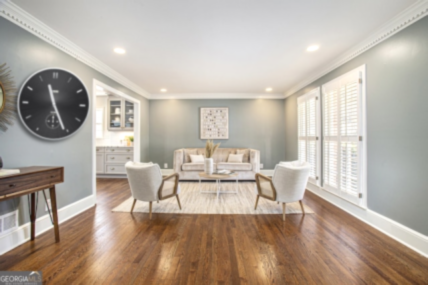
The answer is {"hour": 11, "minute": 26}
